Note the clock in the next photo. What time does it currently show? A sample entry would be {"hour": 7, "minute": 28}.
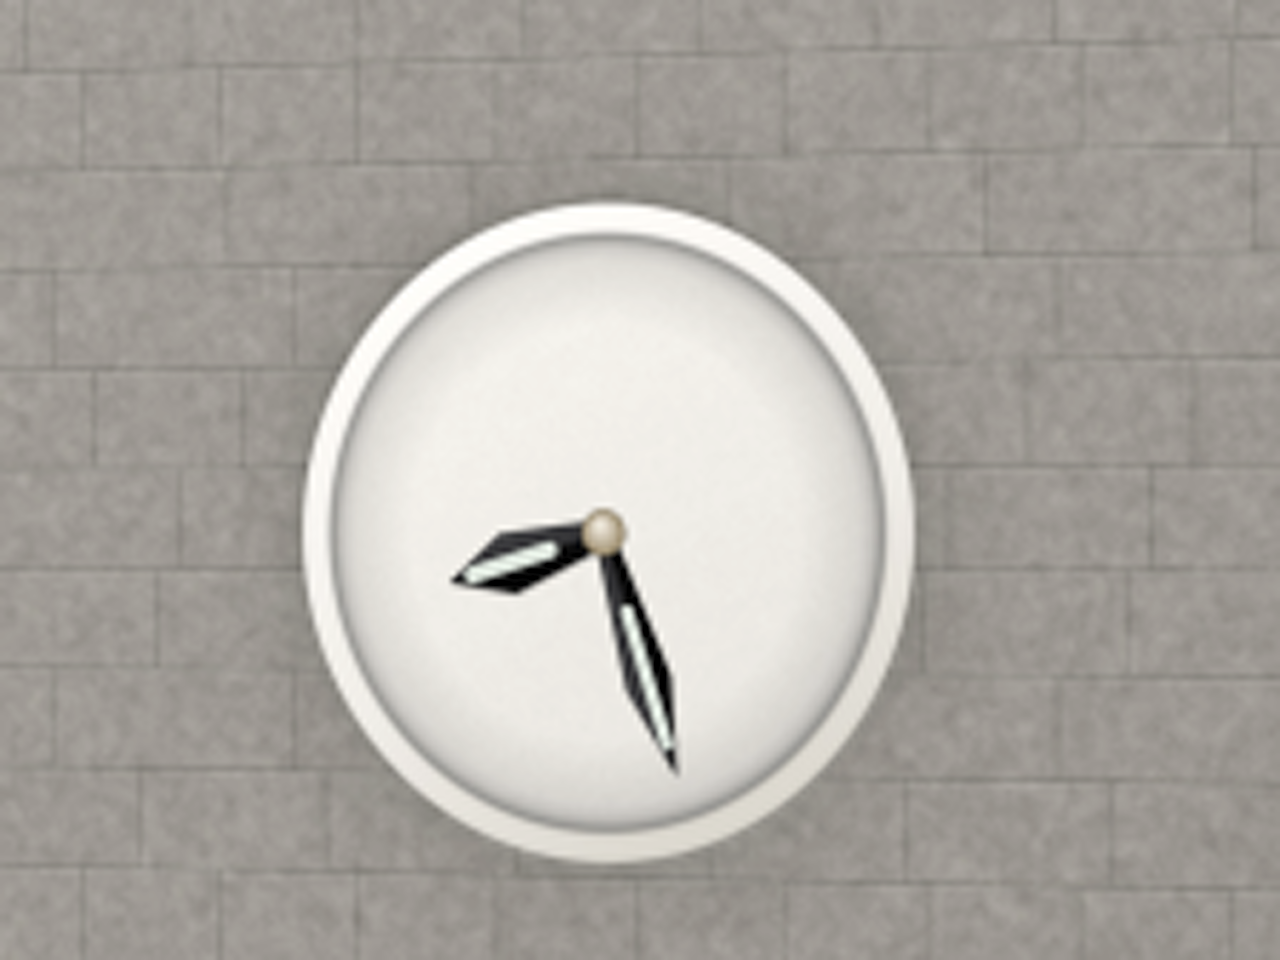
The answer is {"hour": 8, "minute": 27}
